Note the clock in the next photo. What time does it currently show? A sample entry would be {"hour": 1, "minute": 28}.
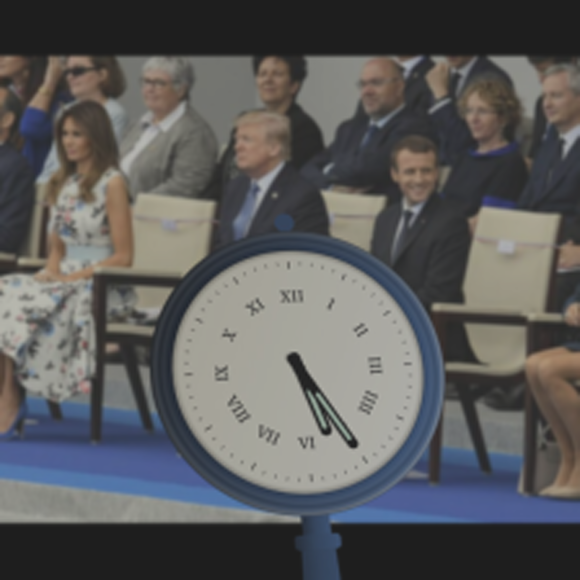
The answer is {"hour": 5, "minute": 25}
